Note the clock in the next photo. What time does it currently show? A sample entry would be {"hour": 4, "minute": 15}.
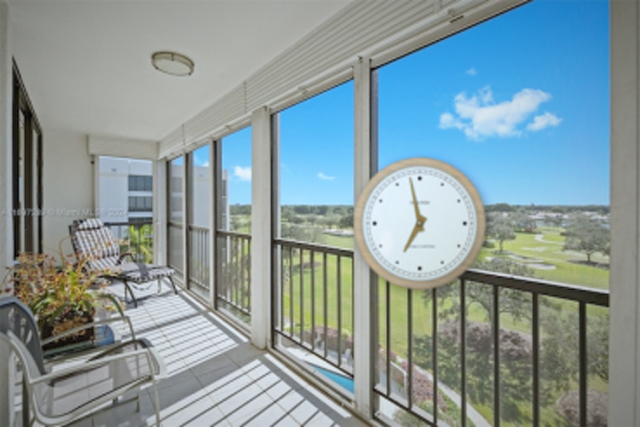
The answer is {"hour": 6, "minute": 58}
